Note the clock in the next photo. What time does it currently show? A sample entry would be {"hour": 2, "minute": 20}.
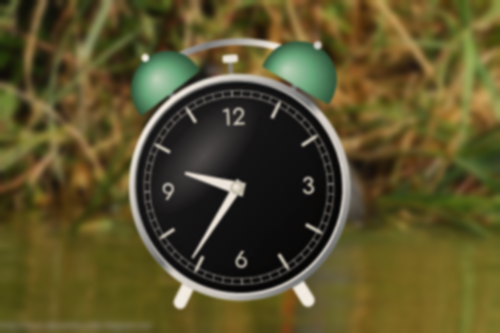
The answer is {"hour": 9, "minute": 36}
